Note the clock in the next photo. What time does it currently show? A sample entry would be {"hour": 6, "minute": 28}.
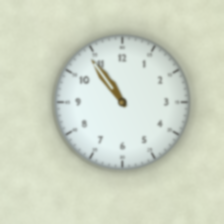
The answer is {"hour": 10, "minute": 54}
